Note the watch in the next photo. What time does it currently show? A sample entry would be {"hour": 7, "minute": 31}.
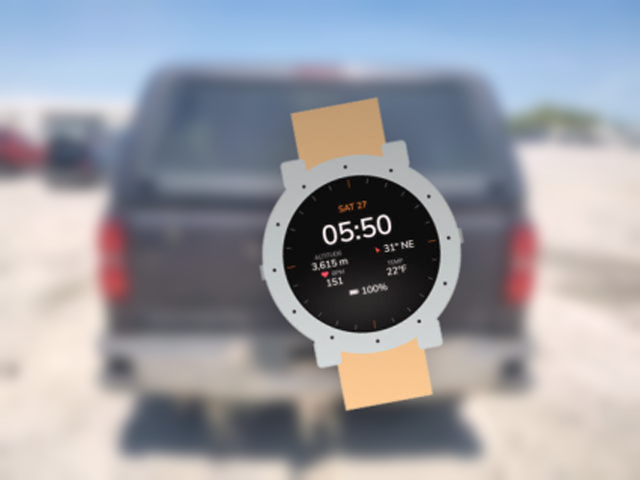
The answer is {"hour": 5, "minute": 50}
